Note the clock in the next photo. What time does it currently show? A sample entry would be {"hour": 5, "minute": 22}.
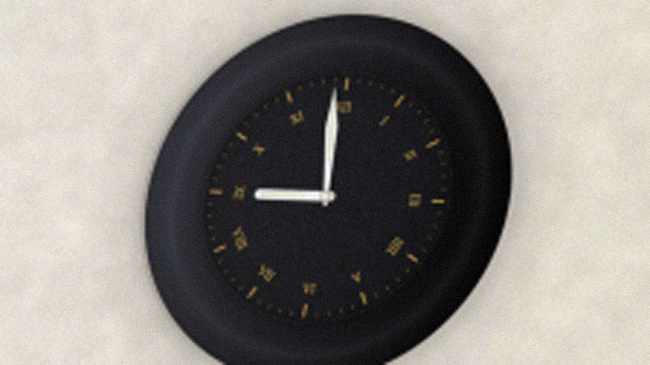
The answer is {"hour": 8, "minute": 59}
